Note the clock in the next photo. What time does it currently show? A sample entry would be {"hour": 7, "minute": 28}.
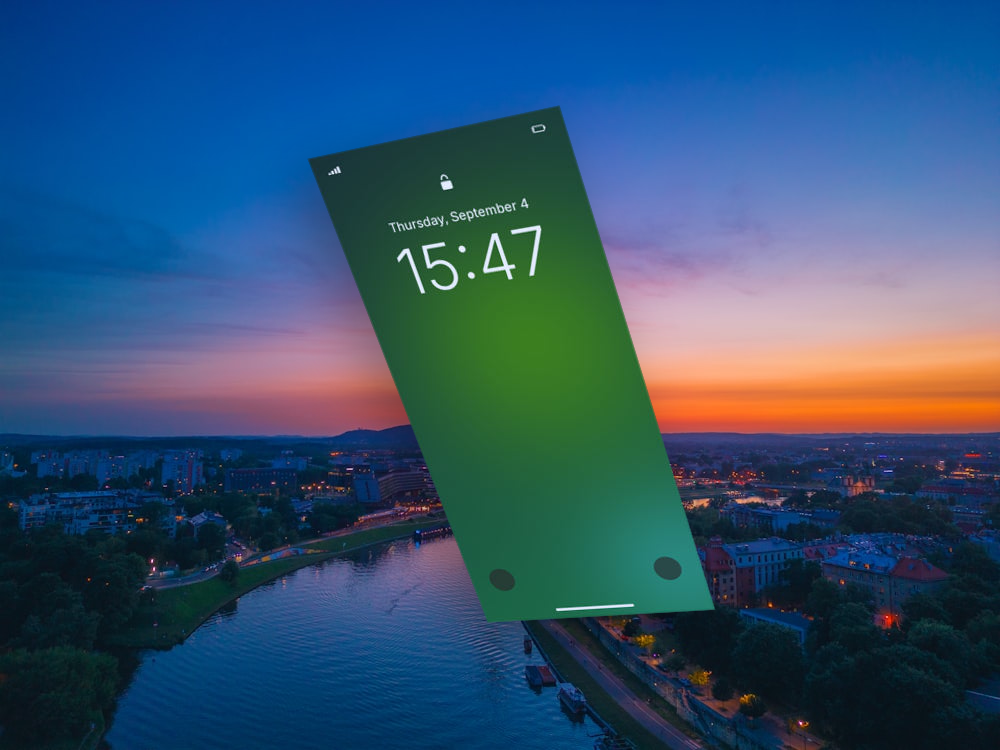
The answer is {"hour": 15, "minute": 47}
